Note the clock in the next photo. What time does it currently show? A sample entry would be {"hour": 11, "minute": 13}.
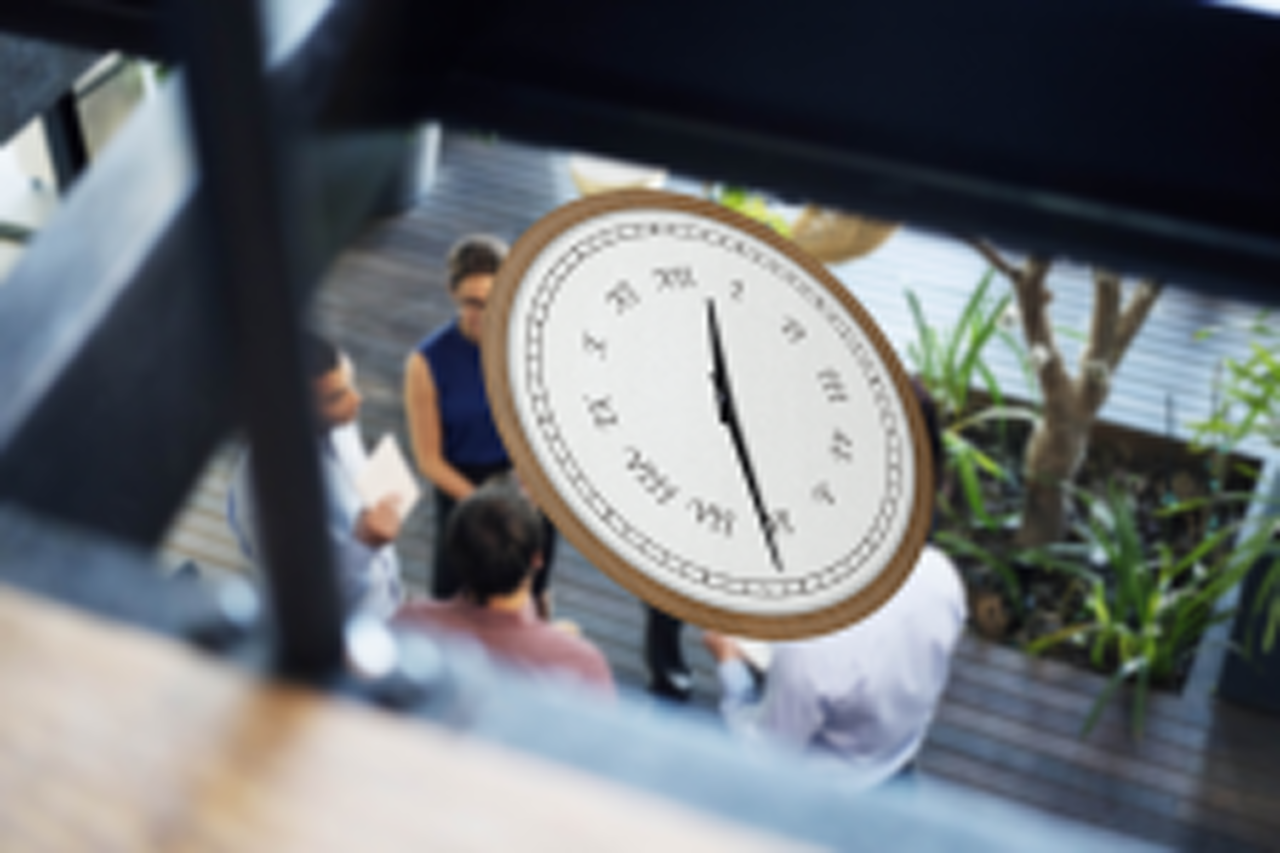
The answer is {"hour": 12, "minute": 31}
